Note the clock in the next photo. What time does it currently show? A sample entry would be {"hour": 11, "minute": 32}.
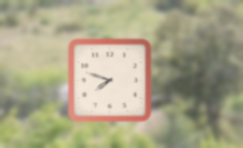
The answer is {"hour": 7, "minute": 48}
